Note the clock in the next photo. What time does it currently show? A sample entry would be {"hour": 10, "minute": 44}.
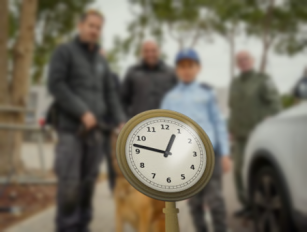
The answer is {"hour": 12, "minute": 47}
